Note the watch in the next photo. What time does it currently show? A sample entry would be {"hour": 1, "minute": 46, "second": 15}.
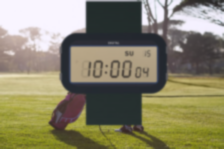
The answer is {"hour": 10, "minute": 0, "second": 4}
